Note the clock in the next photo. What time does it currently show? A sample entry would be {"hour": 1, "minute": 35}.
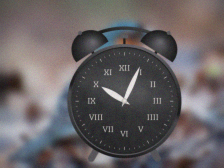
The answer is {"hour": 10, "minute": 4}
